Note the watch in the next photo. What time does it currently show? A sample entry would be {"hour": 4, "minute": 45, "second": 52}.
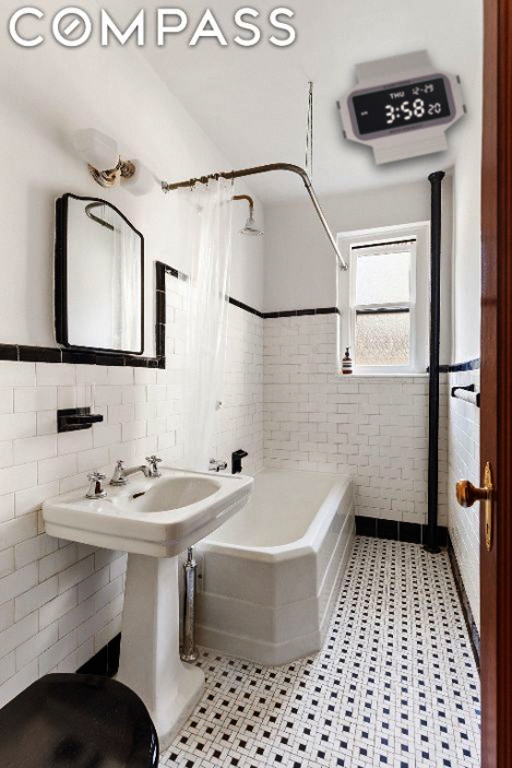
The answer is {"hour": 3, "minute": 58, "second": 20}
